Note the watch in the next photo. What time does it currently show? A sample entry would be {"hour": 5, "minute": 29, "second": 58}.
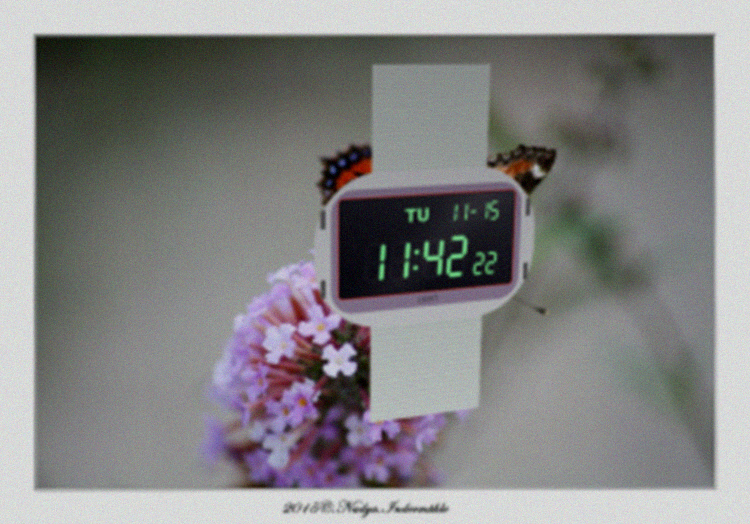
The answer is {"hour": 11, "minute": 42, "second": 22}
